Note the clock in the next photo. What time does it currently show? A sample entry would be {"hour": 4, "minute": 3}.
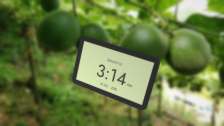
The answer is {"hour": 3, "minute": 14}
